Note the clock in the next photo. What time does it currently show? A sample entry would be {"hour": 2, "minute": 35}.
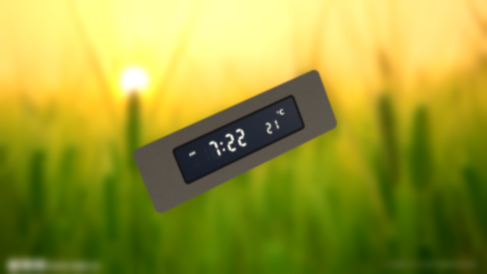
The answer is {"hour": 7, "minute": 22}
